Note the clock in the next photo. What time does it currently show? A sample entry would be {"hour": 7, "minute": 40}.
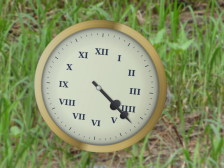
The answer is {"hour": 4, "minute": 22}
